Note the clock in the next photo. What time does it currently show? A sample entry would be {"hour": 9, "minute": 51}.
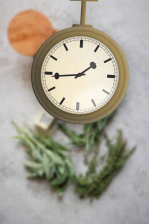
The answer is {"hour": 1, "minute": 44}
